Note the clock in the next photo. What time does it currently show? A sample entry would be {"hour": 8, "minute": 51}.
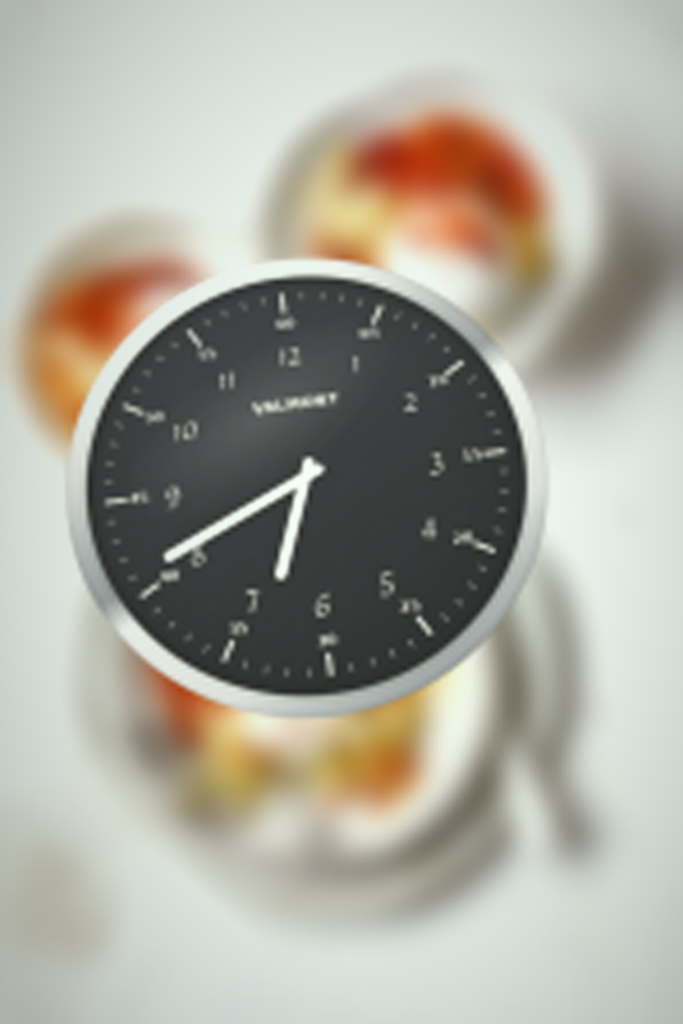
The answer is {"hour": 6, "minute": 41}
